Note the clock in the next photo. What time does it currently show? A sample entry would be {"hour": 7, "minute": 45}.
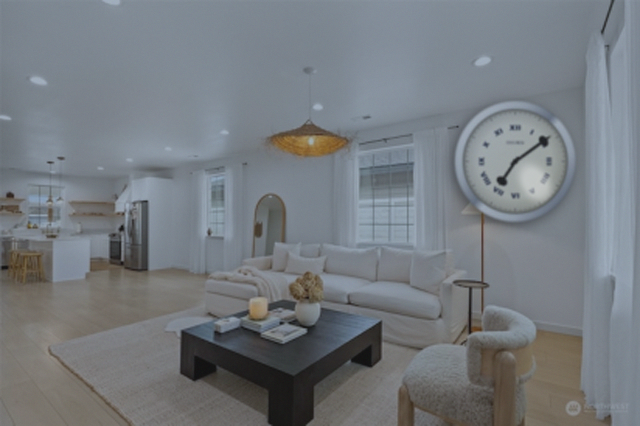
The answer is {"hour": 7, "minute": 9}
